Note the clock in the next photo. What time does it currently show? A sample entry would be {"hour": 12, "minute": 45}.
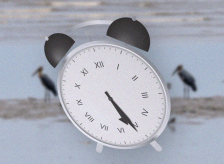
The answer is {"hour": 5, "minute": 26}
